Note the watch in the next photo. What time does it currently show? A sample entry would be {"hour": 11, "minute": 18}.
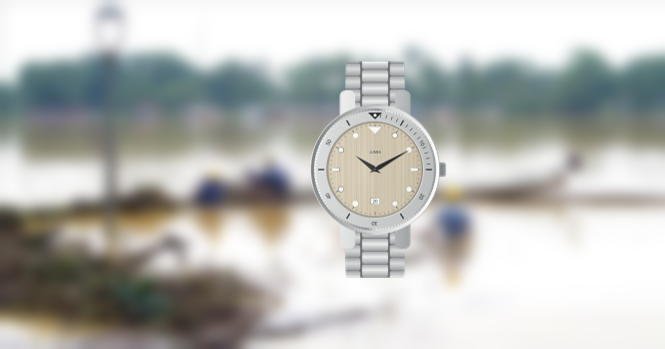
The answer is {"hour": 10, "minute": 10}
